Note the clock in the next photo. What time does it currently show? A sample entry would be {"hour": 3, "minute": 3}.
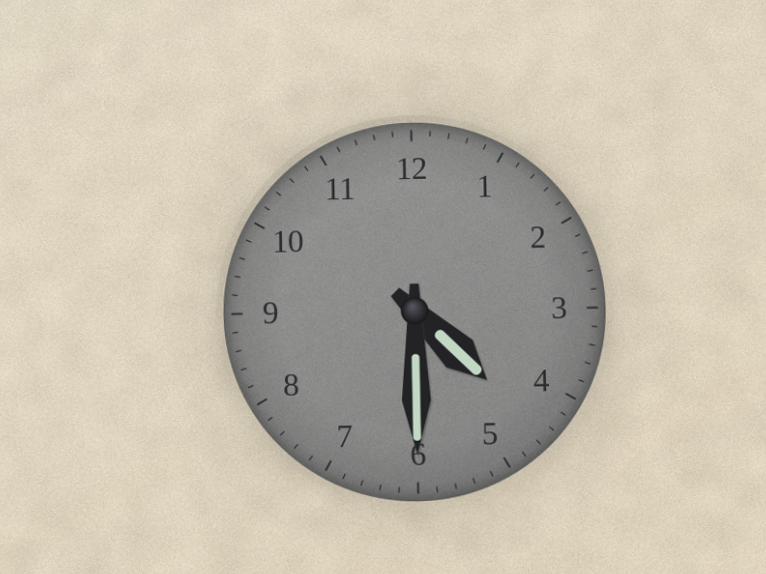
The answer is {"hour": 4, "minute": 30}
